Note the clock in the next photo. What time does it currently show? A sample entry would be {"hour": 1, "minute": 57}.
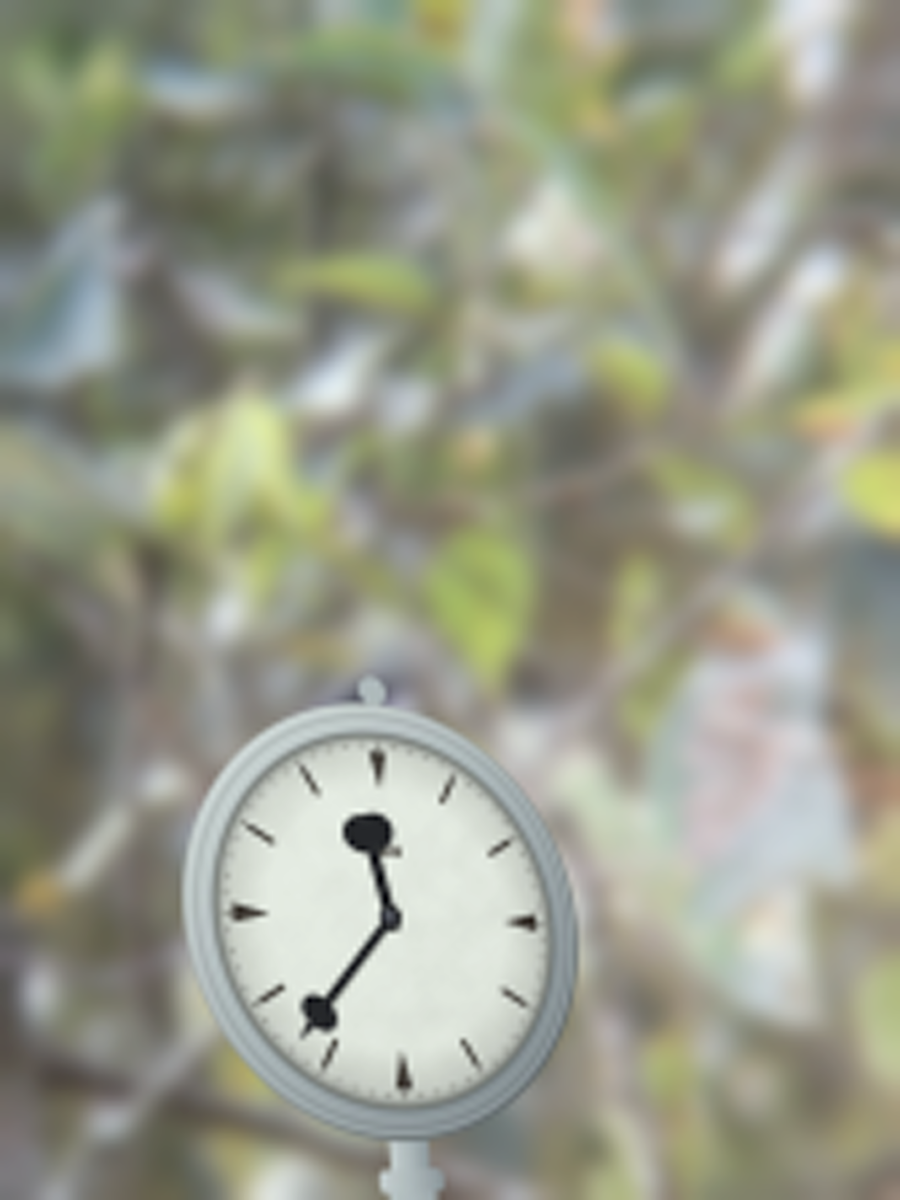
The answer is {"hour": 11, "minute": 37}
